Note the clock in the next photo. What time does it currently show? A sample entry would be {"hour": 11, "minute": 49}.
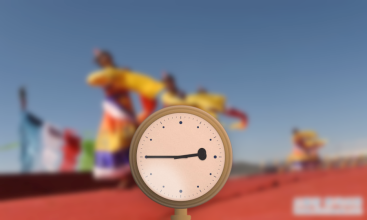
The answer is {"hour": 2, "minute": 45}
